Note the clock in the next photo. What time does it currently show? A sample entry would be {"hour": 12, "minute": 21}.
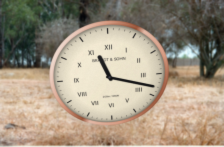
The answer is {"hour": 11, "minute": 18}
